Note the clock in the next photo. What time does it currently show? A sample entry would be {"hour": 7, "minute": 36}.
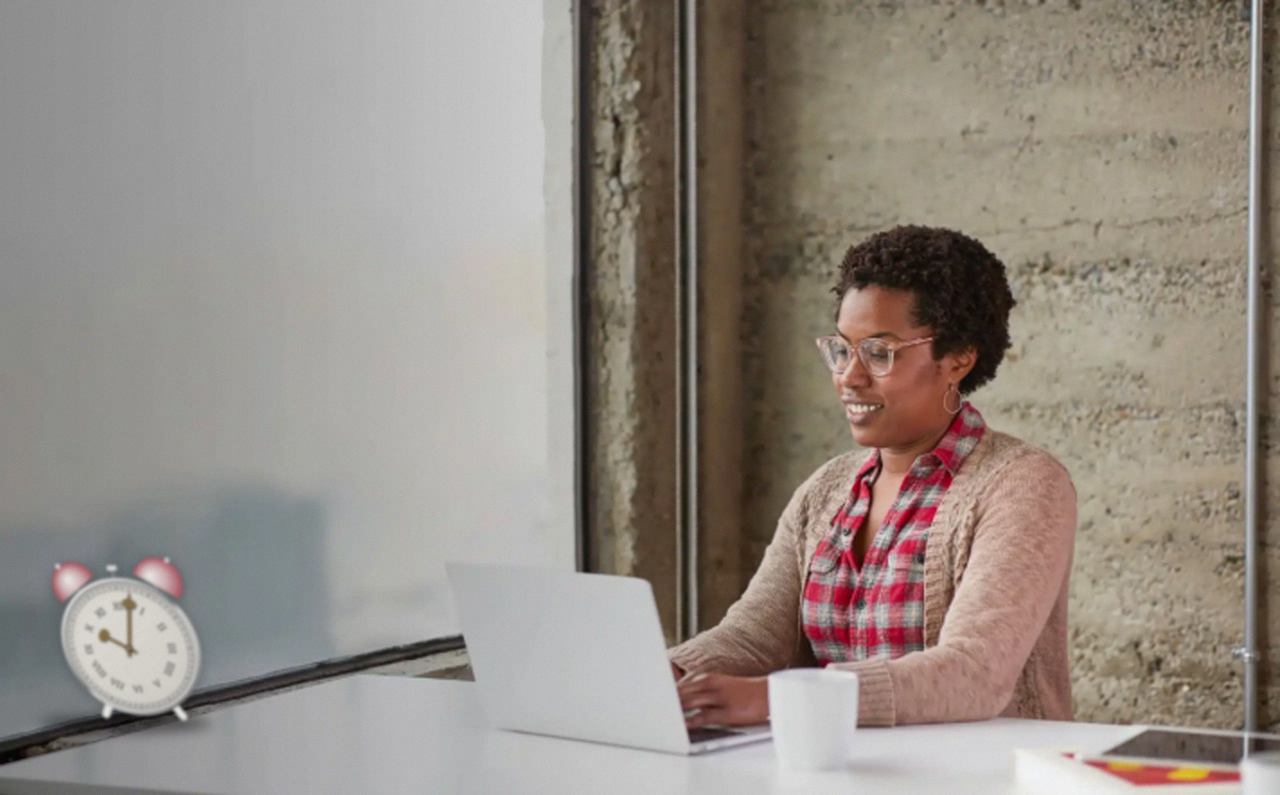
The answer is {"hour": 10, "minute": 2}
